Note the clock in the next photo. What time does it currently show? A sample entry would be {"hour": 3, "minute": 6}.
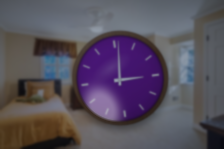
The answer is {"hour": 3, "minute": 1}
